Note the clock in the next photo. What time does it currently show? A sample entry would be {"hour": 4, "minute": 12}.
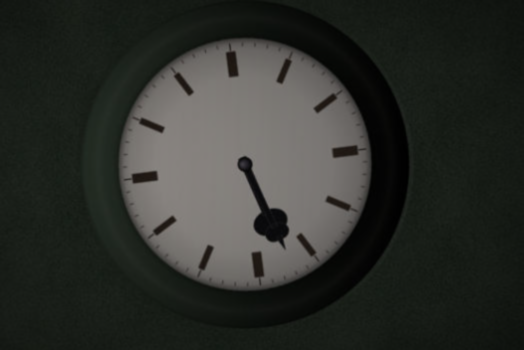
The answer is {"hour": 5, "minute": 27}
